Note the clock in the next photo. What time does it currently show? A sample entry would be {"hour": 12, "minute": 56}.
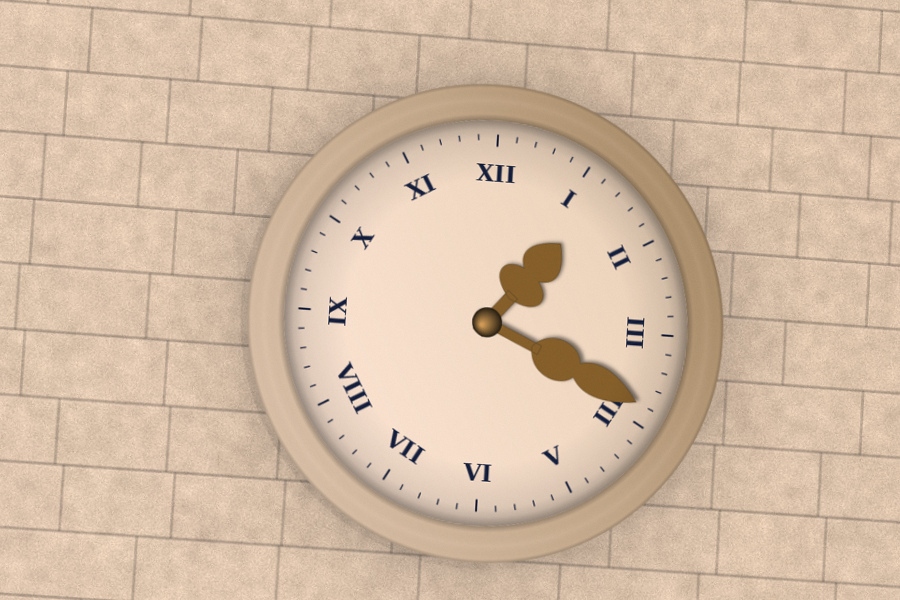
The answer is {"hour": 1, "minute": 19}
